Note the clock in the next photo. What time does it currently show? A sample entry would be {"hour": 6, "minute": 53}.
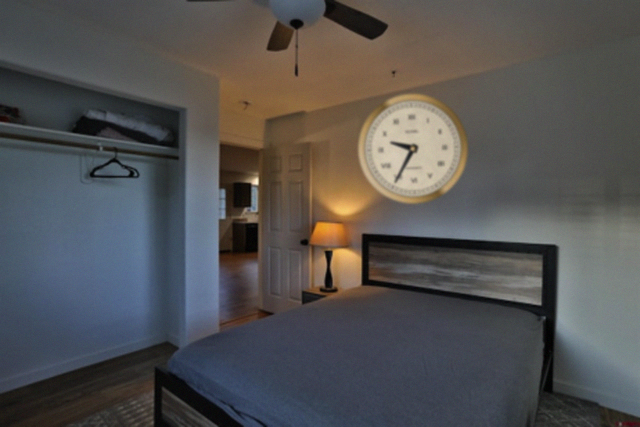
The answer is {"hour": 9, "minute": 35}
